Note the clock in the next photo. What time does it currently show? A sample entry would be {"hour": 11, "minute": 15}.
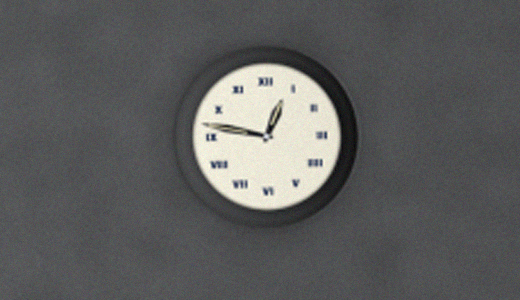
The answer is {"hour": 12, "minute": 47}
